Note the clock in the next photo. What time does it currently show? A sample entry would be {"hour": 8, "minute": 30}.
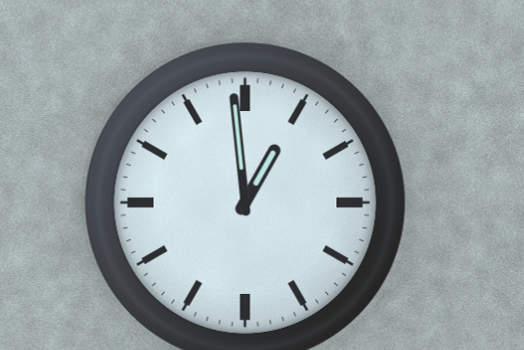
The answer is {"hour": 12, "minute": 59}
